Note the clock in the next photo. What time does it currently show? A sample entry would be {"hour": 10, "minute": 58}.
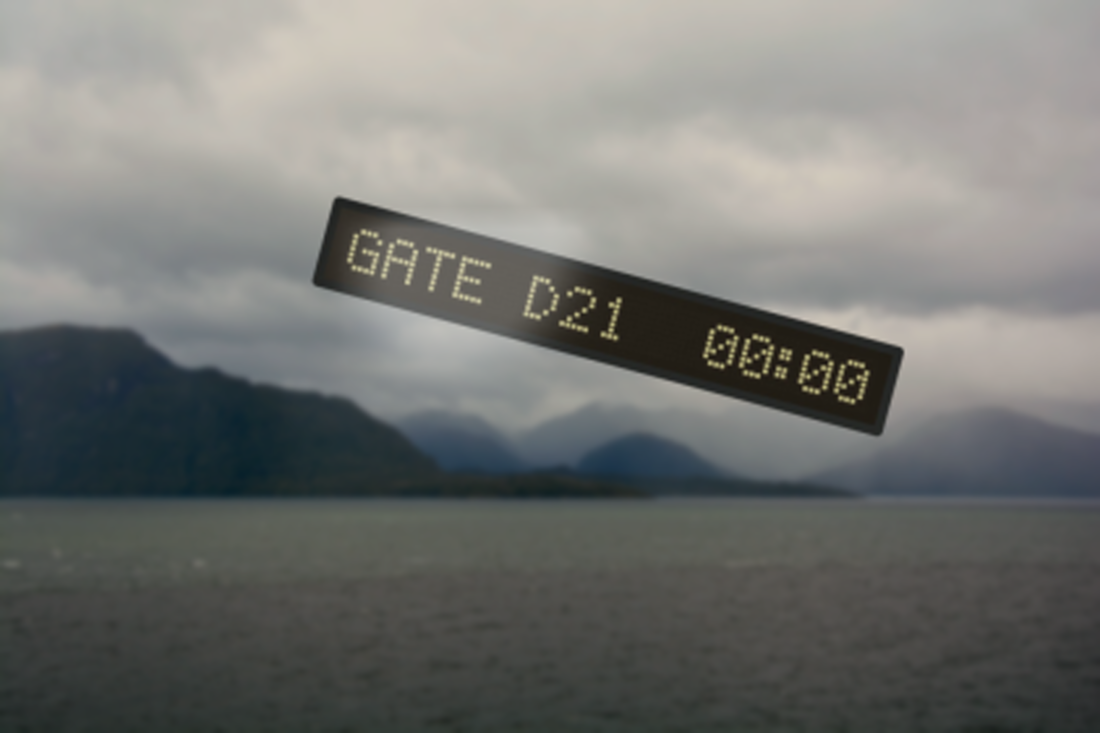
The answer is {"hour": 0, "minute": 0}
